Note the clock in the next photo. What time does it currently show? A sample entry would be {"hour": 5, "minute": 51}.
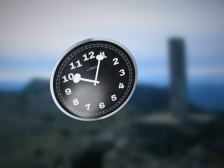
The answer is {"hour": 10, "minute": 4}
